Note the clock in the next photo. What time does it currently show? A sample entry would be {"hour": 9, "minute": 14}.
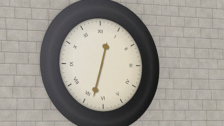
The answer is {"hour": 12, "minute": 33}
